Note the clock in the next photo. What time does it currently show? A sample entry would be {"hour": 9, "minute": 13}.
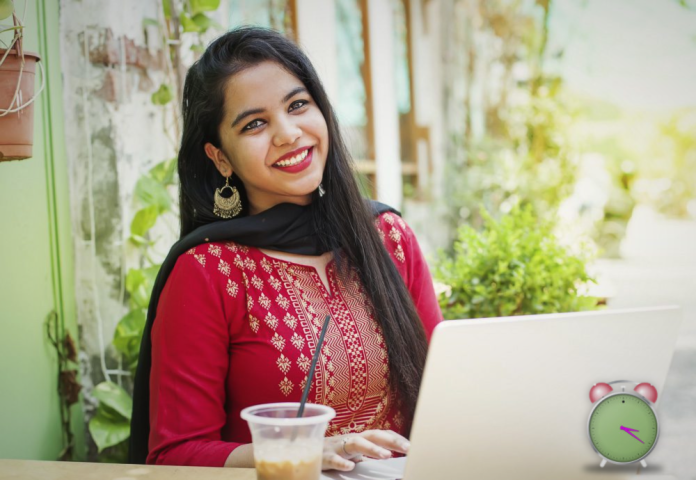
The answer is {"hour": 3, "minute": 21}
